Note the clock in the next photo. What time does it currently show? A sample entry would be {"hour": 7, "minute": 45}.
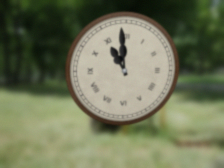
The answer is {"hour": 10, "minute": 59}
